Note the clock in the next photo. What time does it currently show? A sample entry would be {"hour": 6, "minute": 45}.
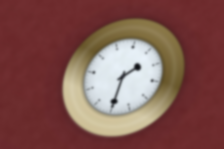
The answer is {"hour": 1, "minute": 30}
